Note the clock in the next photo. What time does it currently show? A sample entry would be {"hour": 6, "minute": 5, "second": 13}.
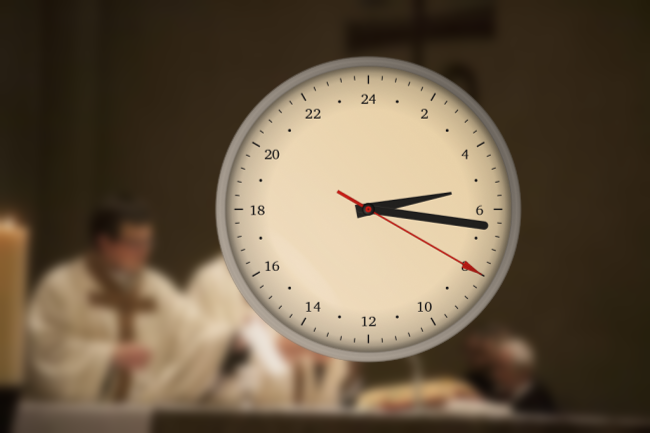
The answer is {"hour": 5, "minute": 16, "second": 20}
